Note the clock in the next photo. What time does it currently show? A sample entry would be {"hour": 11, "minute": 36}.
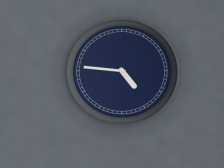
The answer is {"hour": 4, "minute": 46}
